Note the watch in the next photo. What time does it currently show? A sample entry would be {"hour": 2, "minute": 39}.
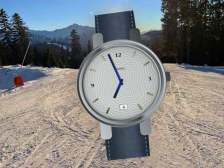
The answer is {"hour": 6, "minute": 57}
